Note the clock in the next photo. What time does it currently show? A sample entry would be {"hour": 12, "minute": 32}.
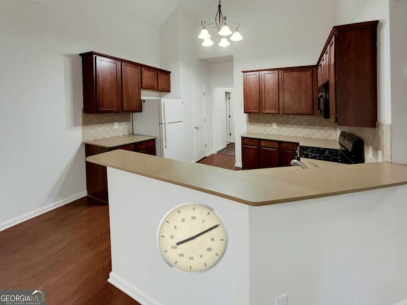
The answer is {"hour": 8, "minute": 10}
